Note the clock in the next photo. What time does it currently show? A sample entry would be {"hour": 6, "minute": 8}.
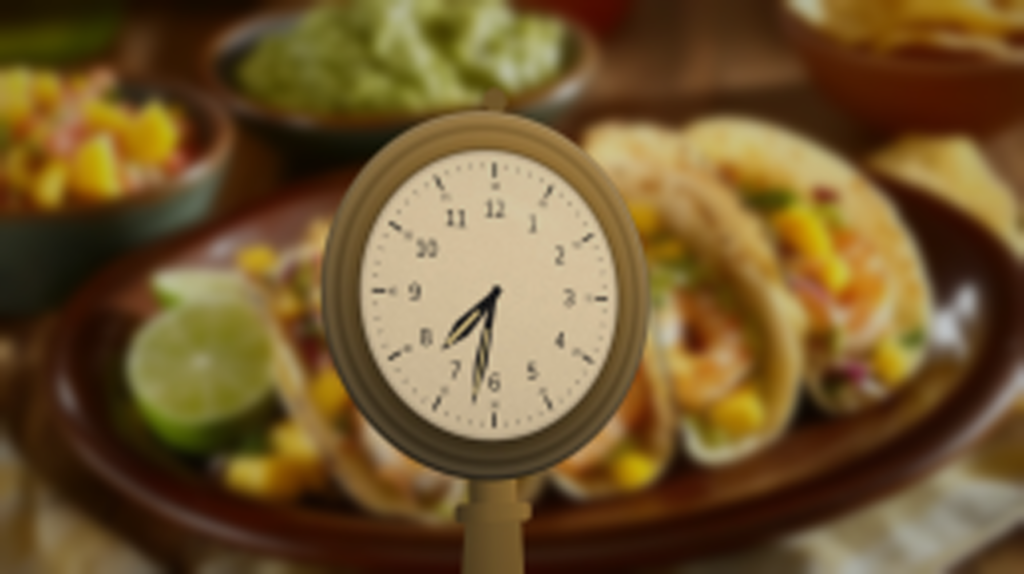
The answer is {"hour": 7, "minute": 32}
